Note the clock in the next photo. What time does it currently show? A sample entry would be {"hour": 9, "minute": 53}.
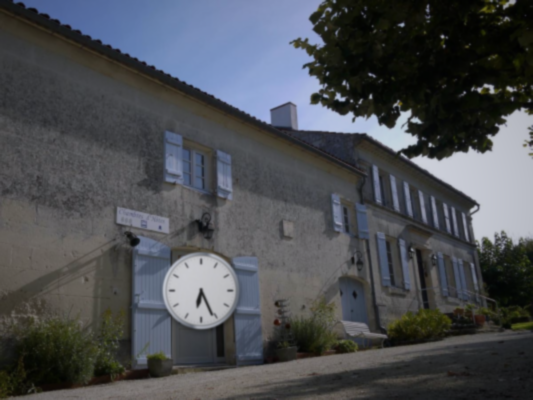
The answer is {"hour": 6, "minute": 26}
